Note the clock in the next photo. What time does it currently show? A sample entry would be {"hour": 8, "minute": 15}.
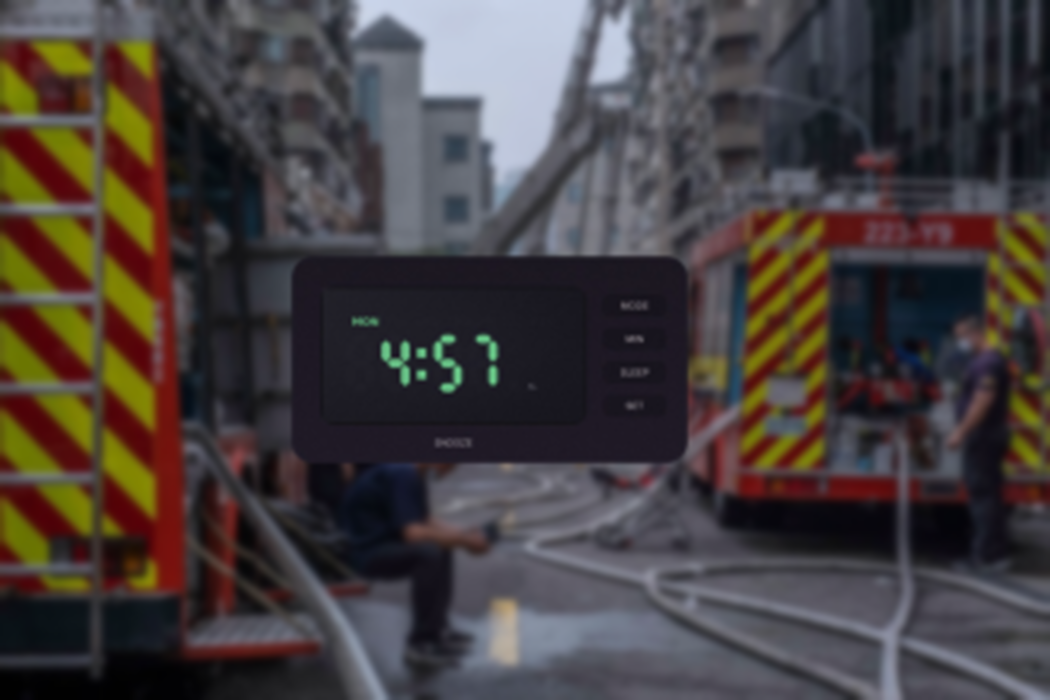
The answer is {"hour": 4, "minute": 57}
